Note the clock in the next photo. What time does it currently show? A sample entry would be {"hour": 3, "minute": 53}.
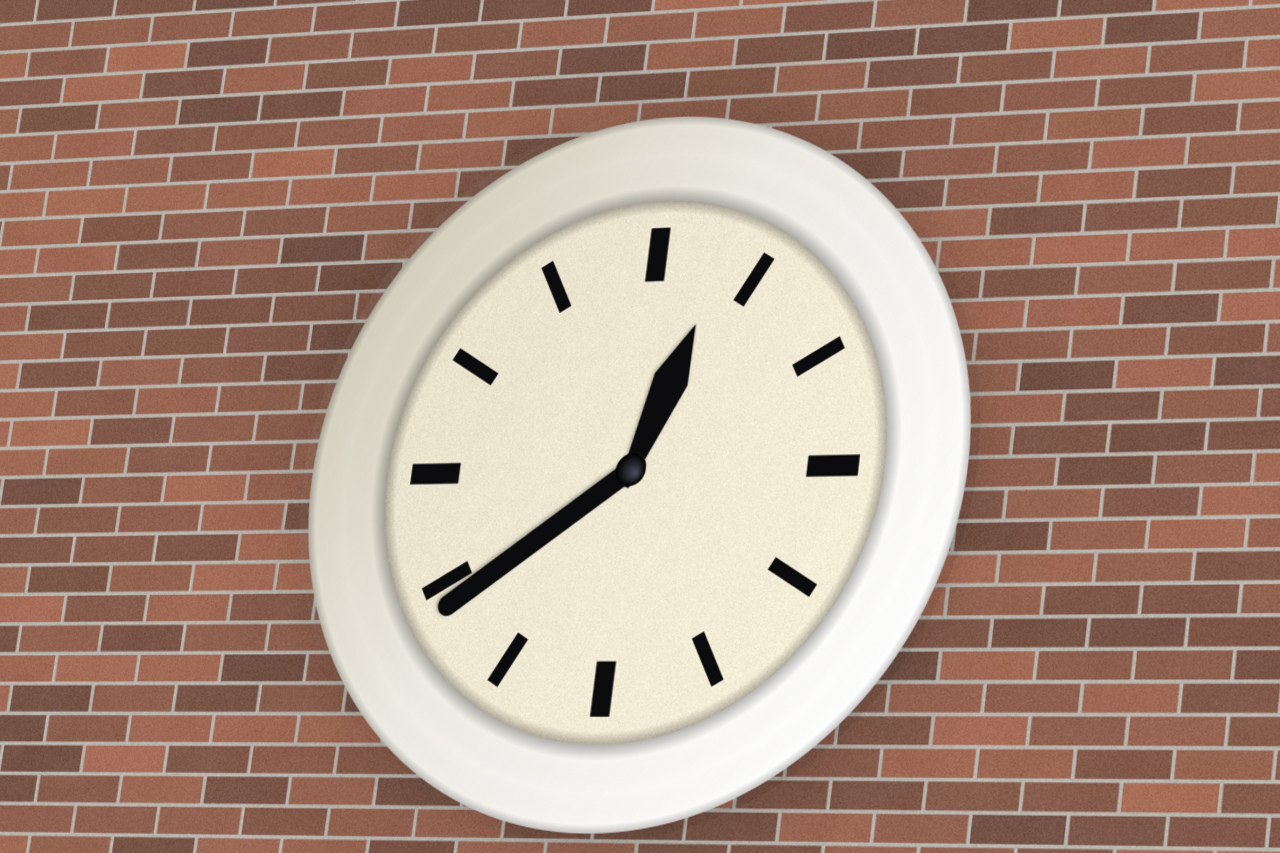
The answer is {"hour": 12, "minute": 39}
